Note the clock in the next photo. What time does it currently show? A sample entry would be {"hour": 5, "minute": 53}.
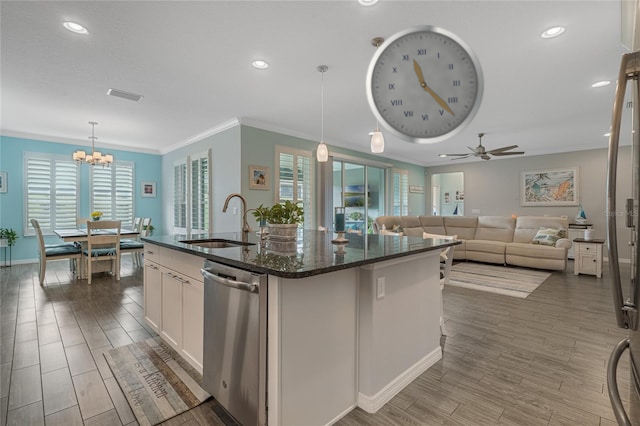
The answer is {"hour": 11, "minute": 23}
